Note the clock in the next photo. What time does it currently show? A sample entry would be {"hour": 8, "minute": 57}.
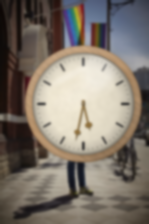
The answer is {"hour": 5, "minute": 32}
